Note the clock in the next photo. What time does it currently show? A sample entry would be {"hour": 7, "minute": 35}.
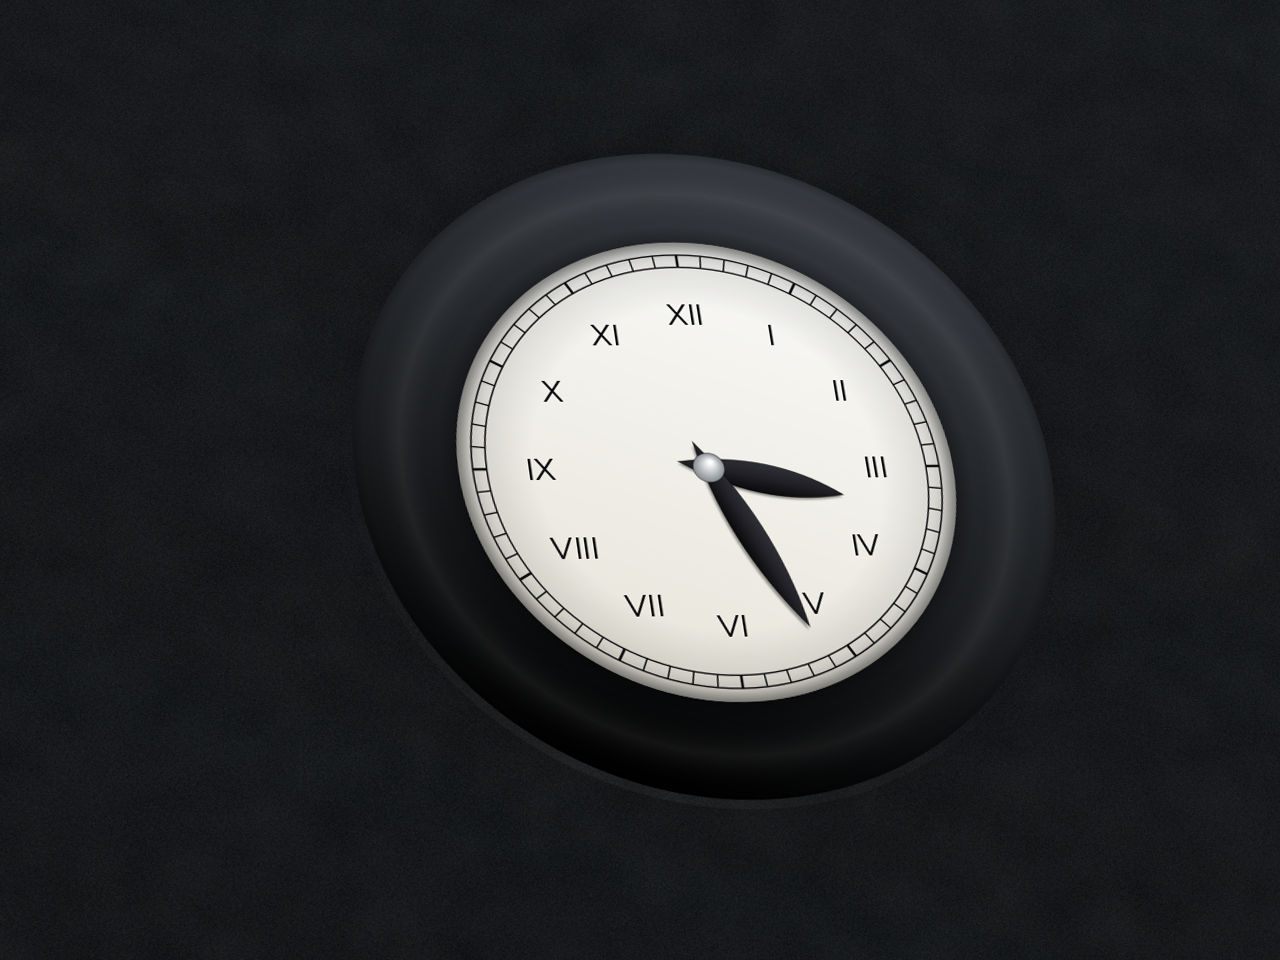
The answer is {"hour": 3, "minute": 26}
